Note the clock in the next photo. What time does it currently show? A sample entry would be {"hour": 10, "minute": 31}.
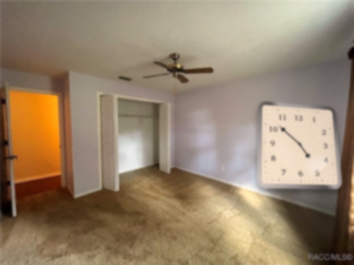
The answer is {"hour": 4, "minute": 52}
